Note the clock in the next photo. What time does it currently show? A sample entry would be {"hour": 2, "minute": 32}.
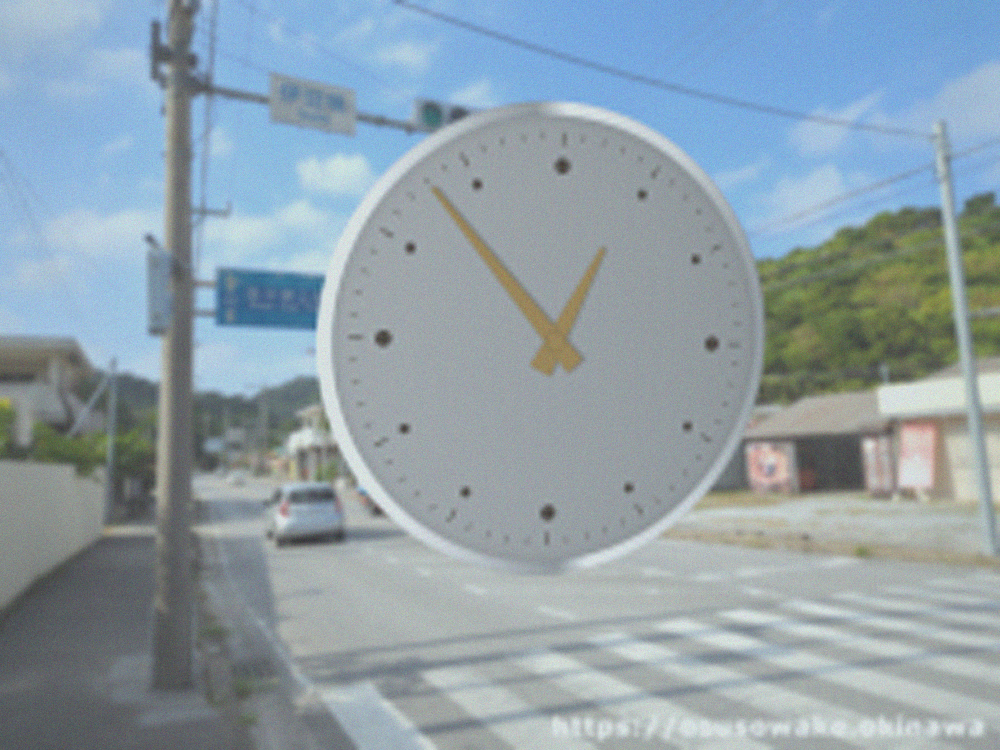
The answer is {"hour": 12, "minute": 53}
